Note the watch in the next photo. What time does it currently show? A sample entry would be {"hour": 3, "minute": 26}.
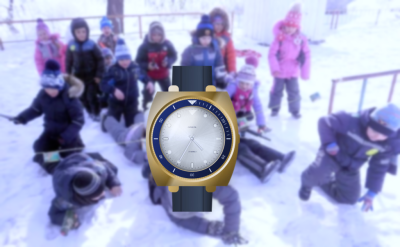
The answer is {"hour": 4, "minute": 35}
